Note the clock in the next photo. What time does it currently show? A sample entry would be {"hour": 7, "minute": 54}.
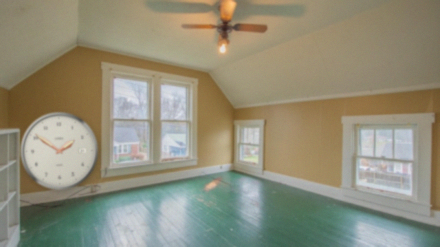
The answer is {"hour": 1, "minute": 51}
